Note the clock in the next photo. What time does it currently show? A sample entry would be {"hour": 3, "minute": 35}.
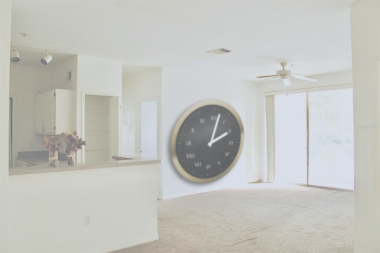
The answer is {"hour": 2, "minute": 2}
